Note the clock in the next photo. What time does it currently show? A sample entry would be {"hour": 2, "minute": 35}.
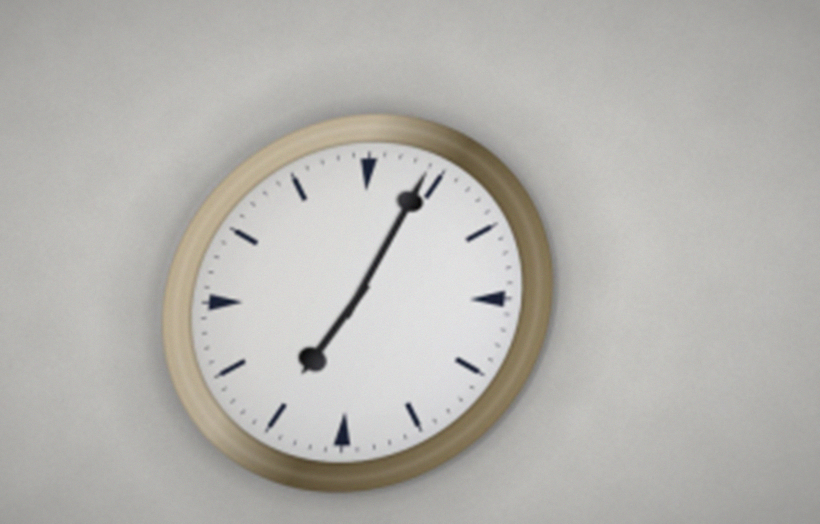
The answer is {"hour": 7, "minute": 4}
